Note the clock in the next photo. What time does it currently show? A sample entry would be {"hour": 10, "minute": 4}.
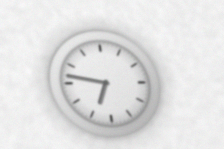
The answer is {"hour": 6, "minute": 47}
